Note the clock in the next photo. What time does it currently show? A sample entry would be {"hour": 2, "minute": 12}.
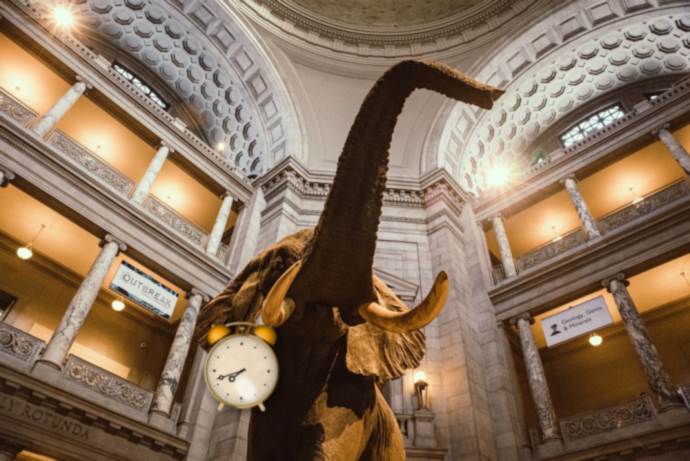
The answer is {"hour": 7, "minute": 42}
